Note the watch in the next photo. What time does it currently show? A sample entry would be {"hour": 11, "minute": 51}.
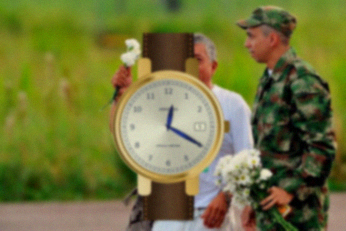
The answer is {"hour": 12, "minute": 20}
